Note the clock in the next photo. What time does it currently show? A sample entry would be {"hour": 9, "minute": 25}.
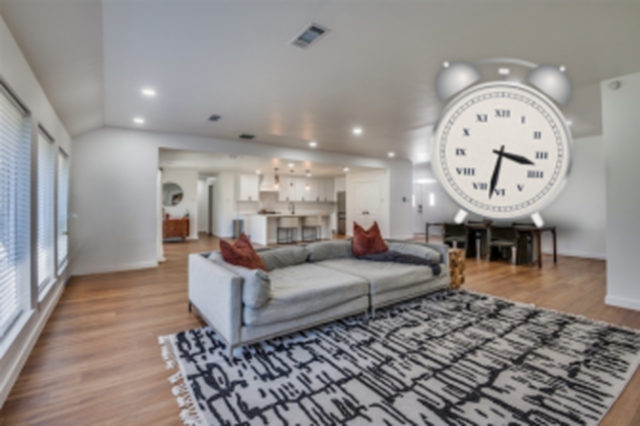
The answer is {"hour": 3, "minute": 32}
